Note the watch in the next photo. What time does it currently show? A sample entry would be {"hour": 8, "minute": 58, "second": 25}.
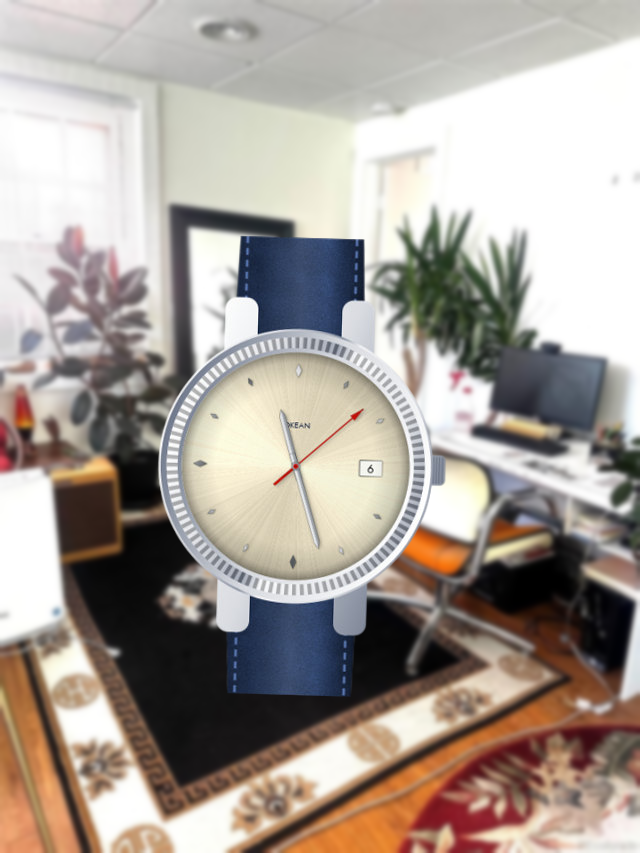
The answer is {"hour": 11, "minute": 27, "second": 8}
